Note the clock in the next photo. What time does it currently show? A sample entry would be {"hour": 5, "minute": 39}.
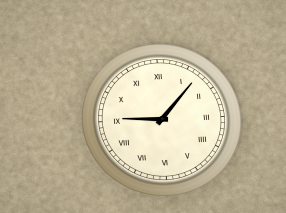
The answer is {"hour": 9, "minute": 7}
